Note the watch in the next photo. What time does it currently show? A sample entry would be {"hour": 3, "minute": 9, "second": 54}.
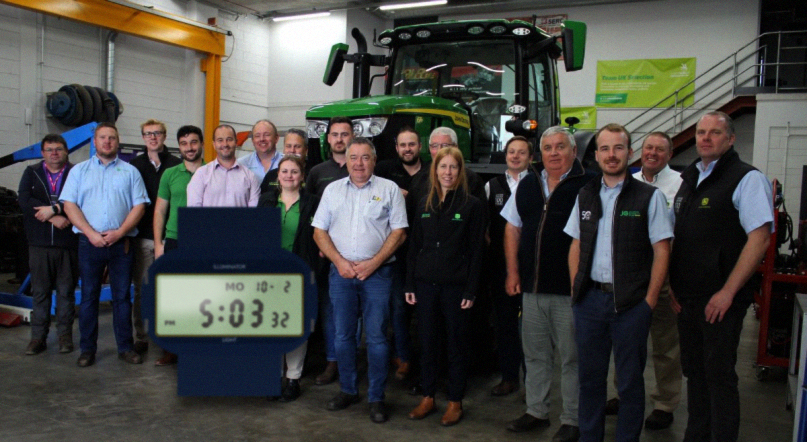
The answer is {"hour": 5, "minute": 3, "second": 32}
